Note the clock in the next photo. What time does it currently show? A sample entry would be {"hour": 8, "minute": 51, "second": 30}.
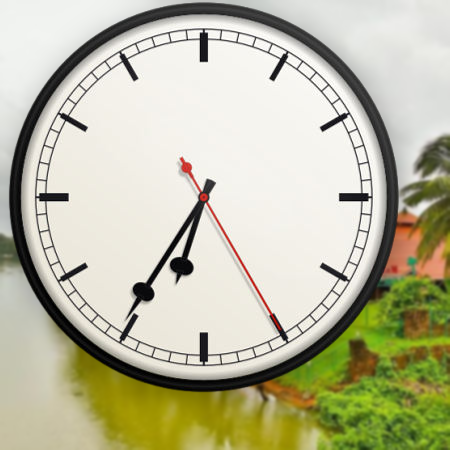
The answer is {"hour": 6, "minute": 35, "second": 25}
